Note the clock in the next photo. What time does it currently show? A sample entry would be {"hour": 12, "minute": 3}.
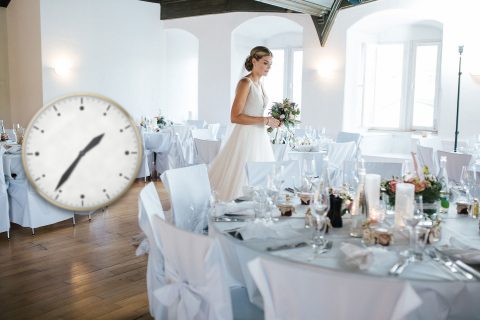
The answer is {"hour": 1, "minute": 36}
